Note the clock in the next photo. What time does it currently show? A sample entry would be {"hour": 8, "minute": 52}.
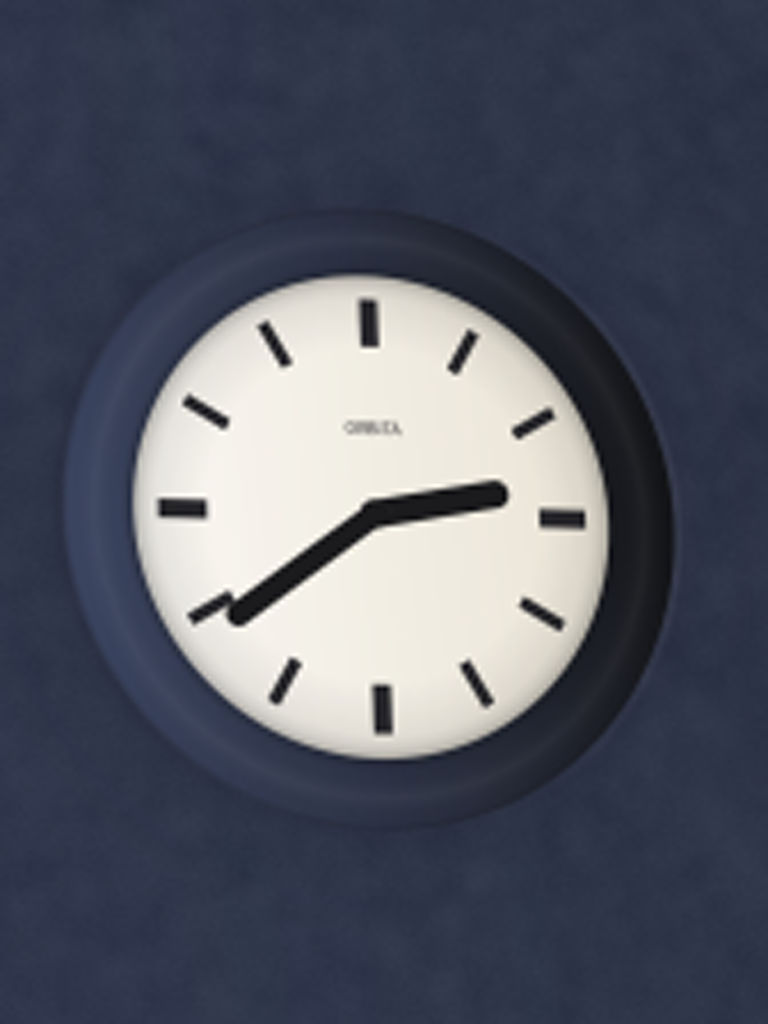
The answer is {"hour": 2, "minute": 39}
